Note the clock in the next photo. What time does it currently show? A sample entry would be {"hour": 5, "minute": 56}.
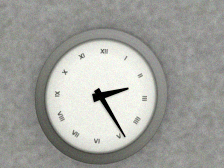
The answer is {"hour": 2, "minute": 24}
